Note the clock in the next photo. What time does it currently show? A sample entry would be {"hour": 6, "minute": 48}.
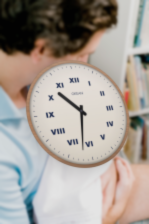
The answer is {"hour": 10, "minute": 32}
